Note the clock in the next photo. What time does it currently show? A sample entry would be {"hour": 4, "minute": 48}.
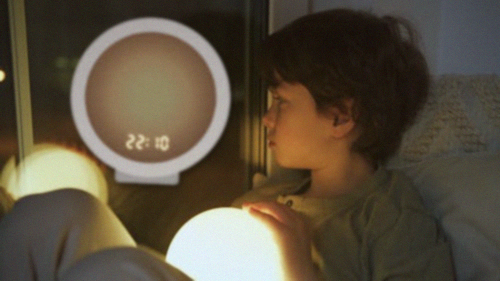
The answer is {"hour": 22, "minute": 10}
